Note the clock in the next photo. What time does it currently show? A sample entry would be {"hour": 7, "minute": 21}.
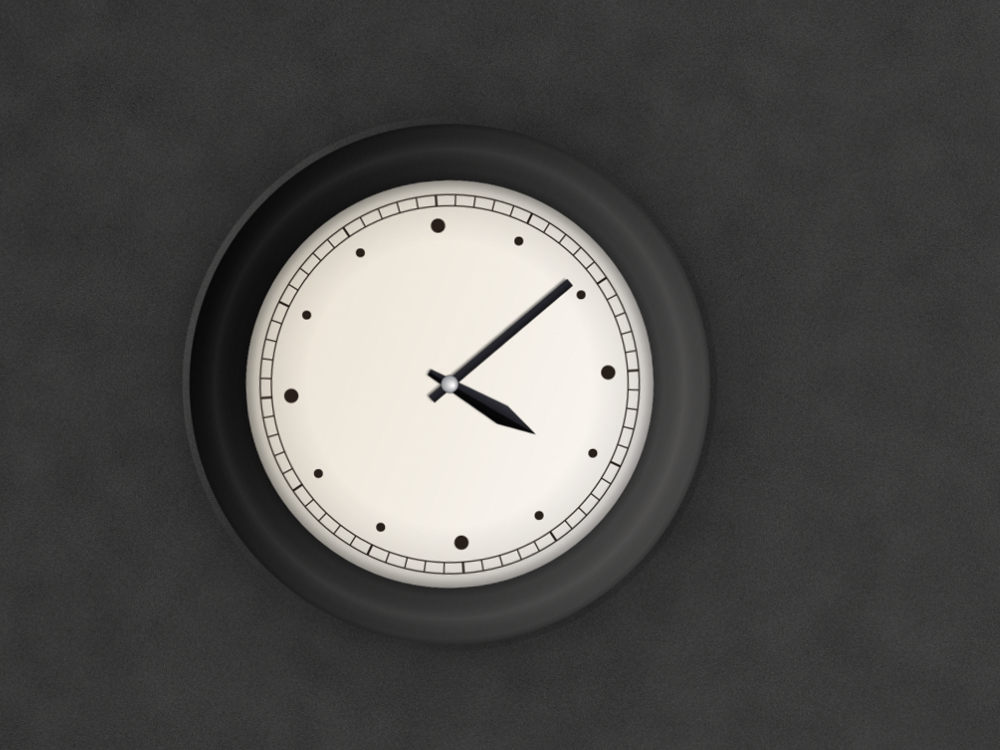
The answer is {"hour": 4, "minute": 9}
